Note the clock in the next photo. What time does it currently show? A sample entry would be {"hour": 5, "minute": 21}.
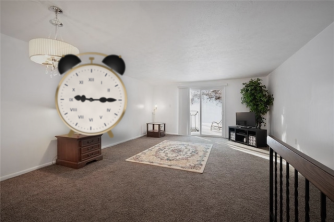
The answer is {"hour": 9, "minute": 15}
